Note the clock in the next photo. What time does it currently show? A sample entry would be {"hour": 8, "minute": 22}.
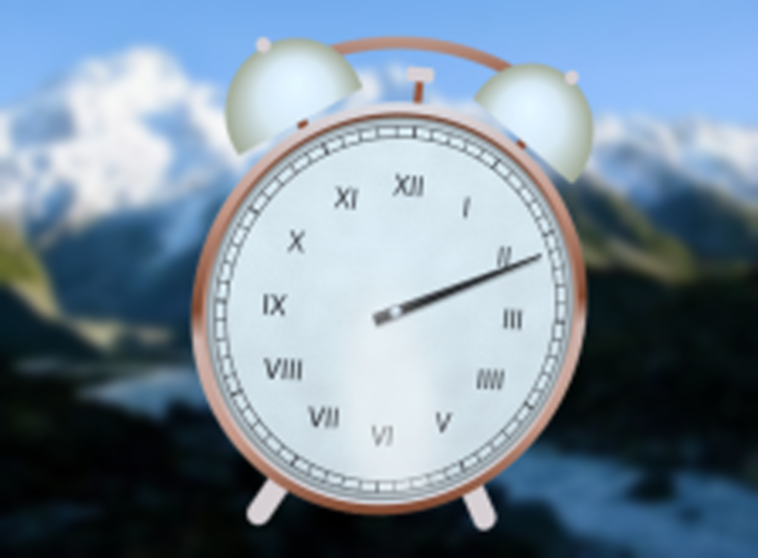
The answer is {"hour": 2, "minute": 11}
